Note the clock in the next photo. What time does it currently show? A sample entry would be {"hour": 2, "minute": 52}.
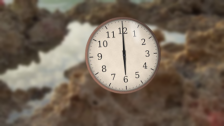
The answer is {"hour": 6, "minute": 0}
